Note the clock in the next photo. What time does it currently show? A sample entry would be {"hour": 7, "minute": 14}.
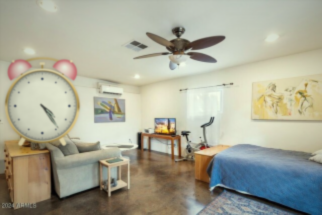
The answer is {"hour": 4, "minute": 24}
